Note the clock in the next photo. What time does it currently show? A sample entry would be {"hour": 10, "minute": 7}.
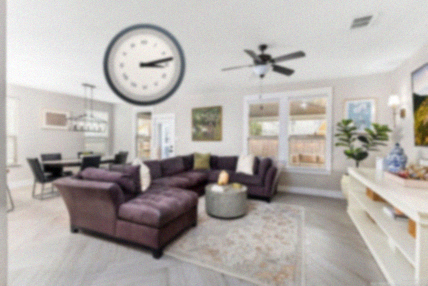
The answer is {"hour": 3, "minute": 13}
